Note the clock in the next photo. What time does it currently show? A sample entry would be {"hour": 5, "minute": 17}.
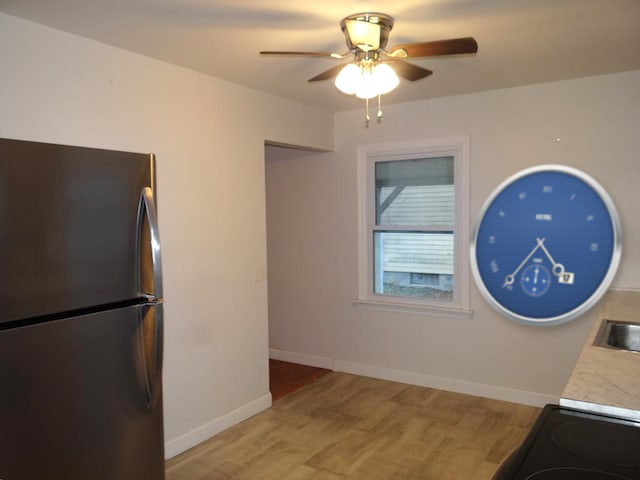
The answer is {"hour": 4, "minute": 36}
